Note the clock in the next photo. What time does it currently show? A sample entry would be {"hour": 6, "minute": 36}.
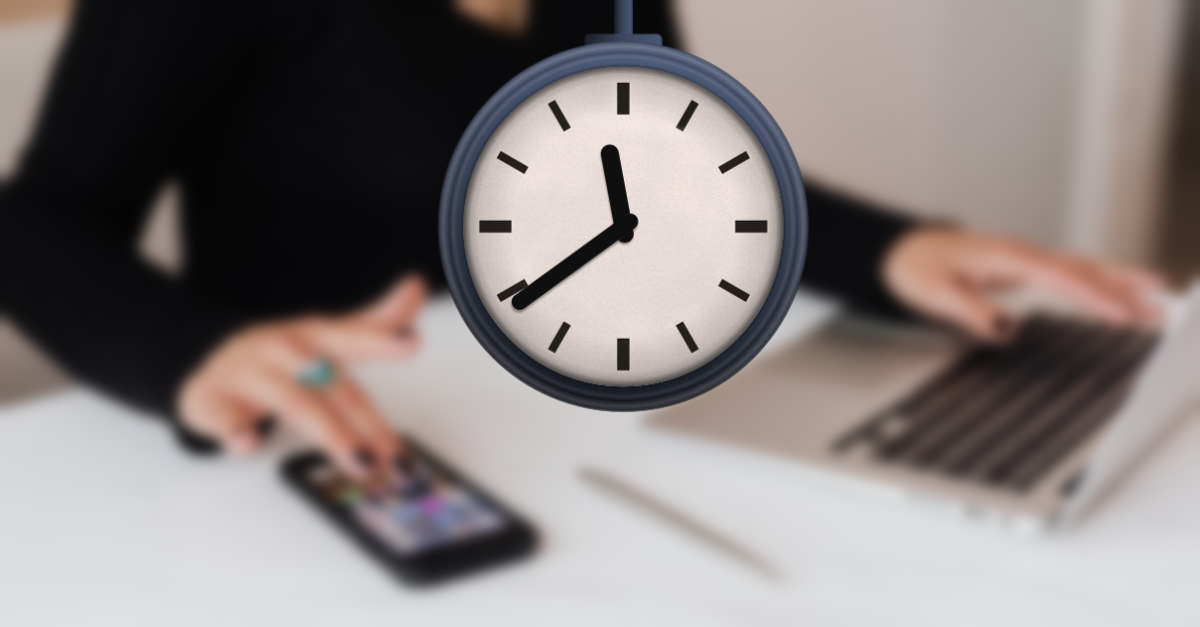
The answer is {"hour": 11, "minute": 39}
